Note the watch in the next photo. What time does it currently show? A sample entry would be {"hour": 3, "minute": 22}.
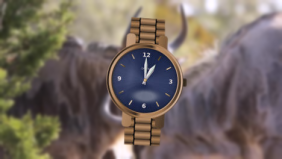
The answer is {"hour": 1, "minute": 0}
